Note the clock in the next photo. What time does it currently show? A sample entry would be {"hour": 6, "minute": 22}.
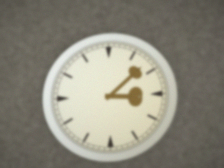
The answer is {"hour": 3, "minute": 8}
